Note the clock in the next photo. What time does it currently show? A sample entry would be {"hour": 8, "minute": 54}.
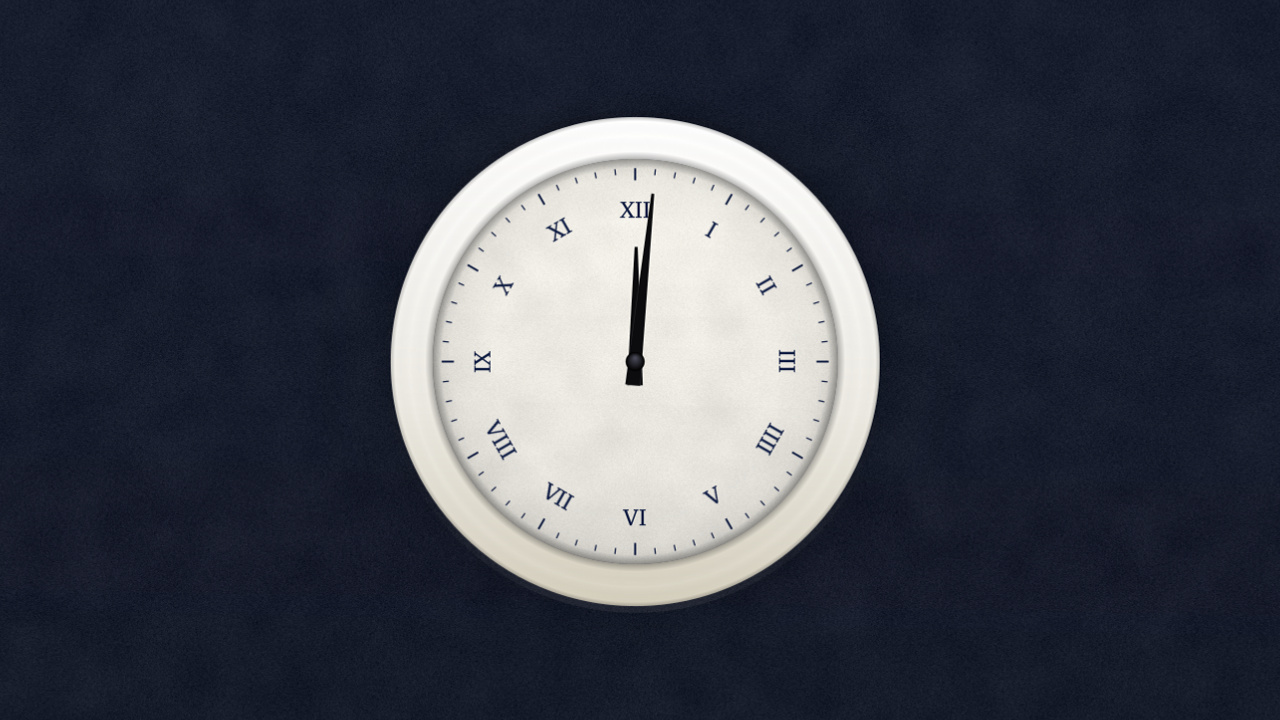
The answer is {"hour": 12, "minute": 1}
